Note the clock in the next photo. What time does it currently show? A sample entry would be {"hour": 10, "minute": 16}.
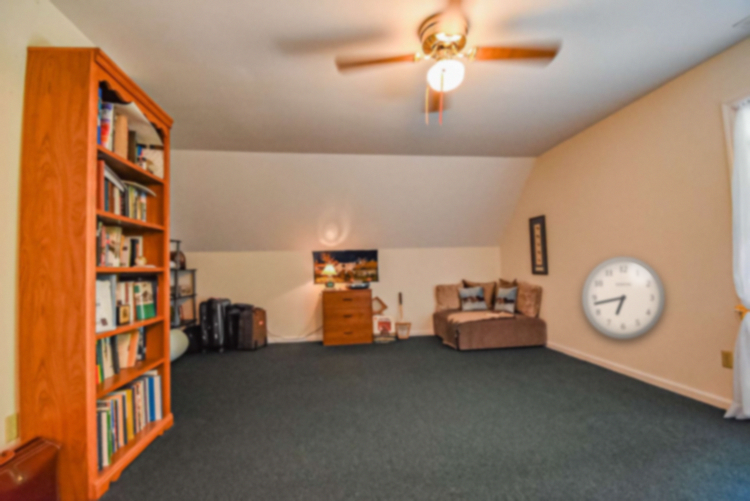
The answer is {"hour": 6, "minute": 43}
